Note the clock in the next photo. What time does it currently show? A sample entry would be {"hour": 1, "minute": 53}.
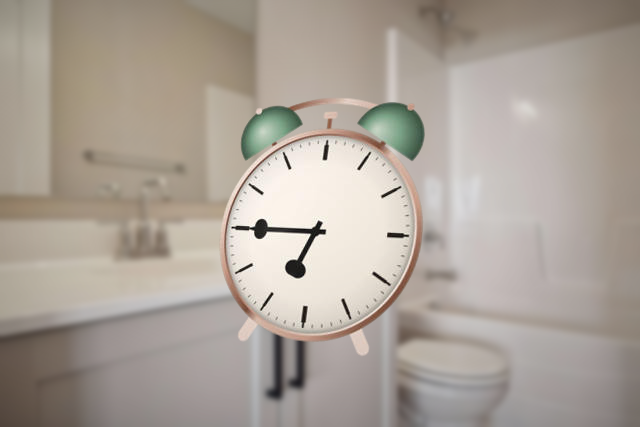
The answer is {"hour": 6, "minute": 45}
